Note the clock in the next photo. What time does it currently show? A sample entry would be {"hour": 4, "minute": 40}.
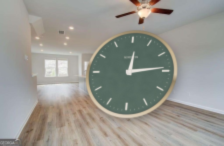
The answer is {"hour": 12, "minute": 14}
